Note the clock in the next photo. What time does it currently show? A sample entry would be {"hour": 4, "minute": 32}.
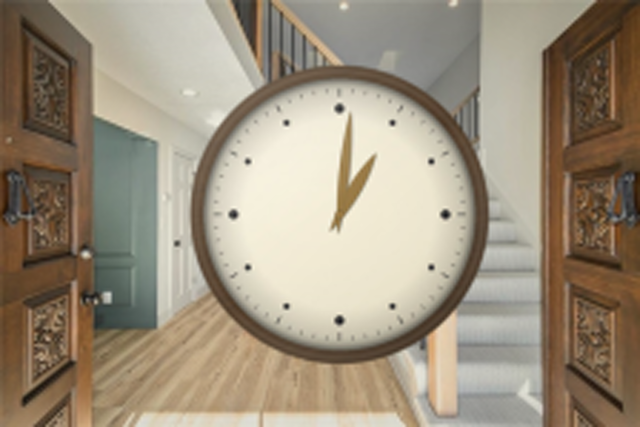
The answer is {"hour": 1, "minute": 1}
